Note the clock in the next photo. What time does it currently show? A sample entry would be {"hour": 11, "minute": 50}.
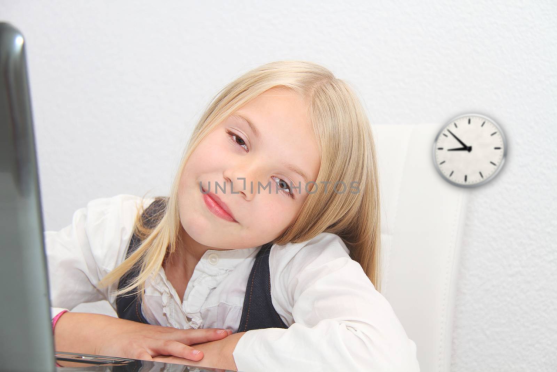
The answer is {"hour": 8, "minute": 52}
